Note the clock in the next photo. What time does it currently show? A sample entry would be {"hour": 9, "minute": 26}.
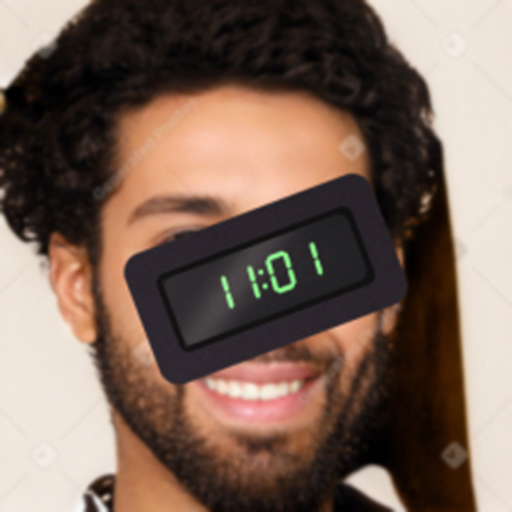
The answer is {"hour": 11, "minute": 1}
